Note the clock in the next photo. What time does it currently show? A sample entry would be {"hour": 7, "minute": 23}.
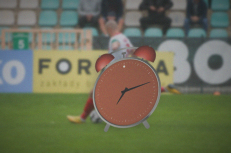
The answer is {"hour": 7, "minute": 13}
